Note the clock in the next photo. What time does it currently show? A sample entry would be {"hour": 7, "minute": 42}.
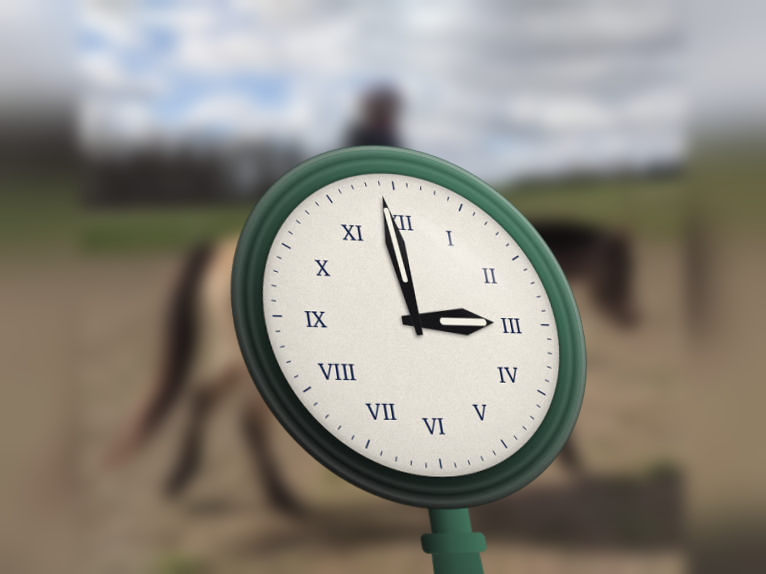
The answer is {"hour": 2, "minute": 59}
